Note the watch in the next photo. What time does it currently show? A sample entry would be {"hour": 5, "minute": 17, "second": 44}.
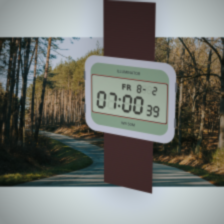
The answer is {"hour": 7, "minute": 0, "second": 39}
